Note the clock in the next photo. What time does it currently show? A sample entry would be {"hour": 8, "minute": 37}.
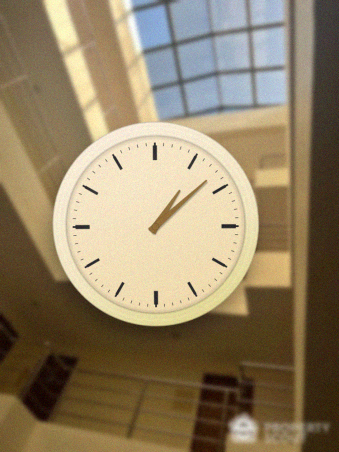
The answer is {"hour": 1, "minute": 8}
